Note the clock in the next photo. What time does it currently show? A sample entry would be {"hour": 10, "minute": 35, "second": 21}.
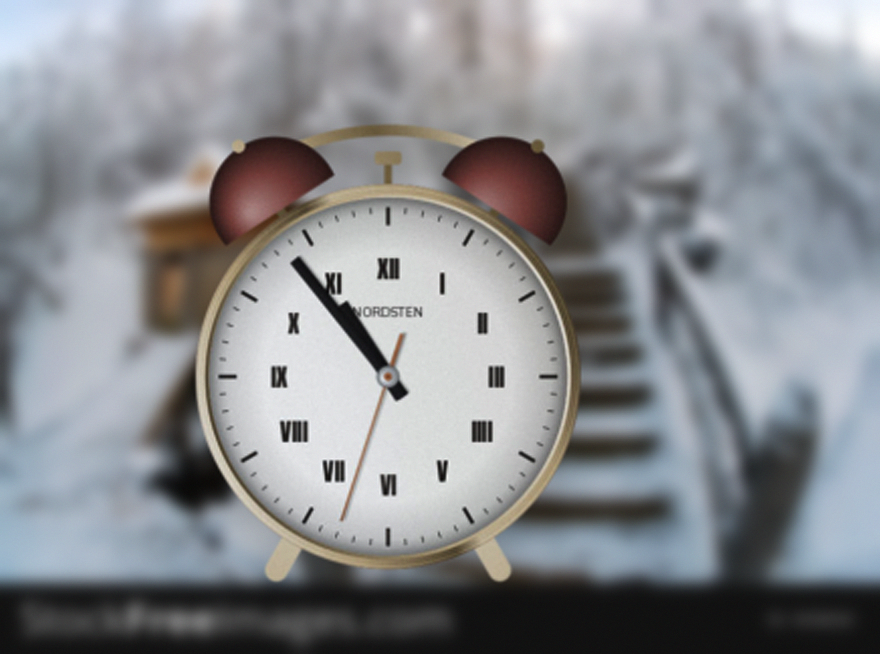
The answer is {"hour": 10, "minute": 53, "second": 33}
